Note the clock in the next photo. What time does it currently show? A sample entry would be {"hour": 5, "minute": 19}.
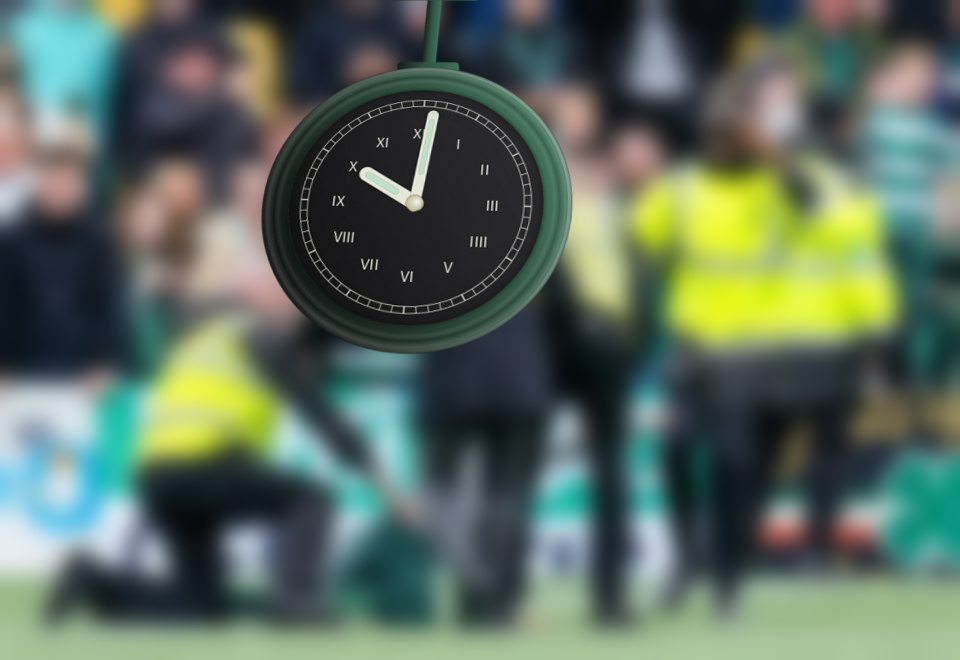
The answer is {"hour": 10, "minute": 1}
